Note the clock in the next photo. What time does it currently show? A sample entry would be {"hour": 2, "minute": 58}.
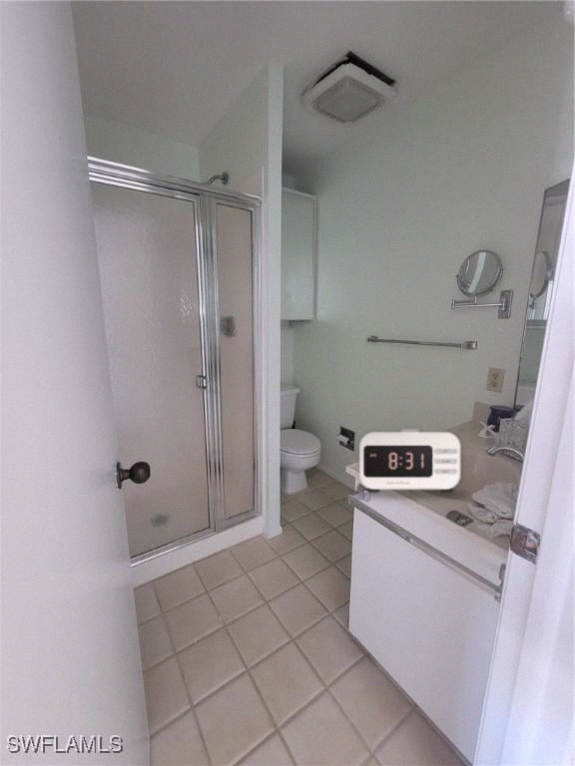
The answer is {"hour": 8, "minute": 31}
